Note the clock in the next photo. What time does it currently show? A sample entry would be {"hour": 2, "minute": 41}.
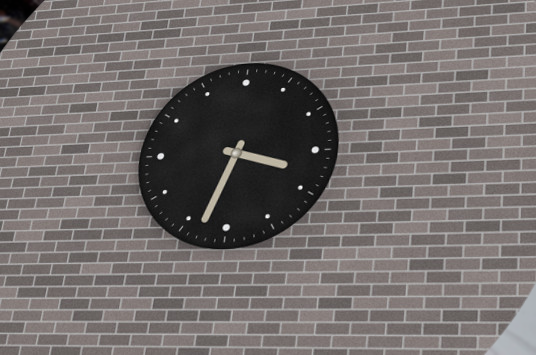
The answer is {"hour": 3, "minute": 33}
